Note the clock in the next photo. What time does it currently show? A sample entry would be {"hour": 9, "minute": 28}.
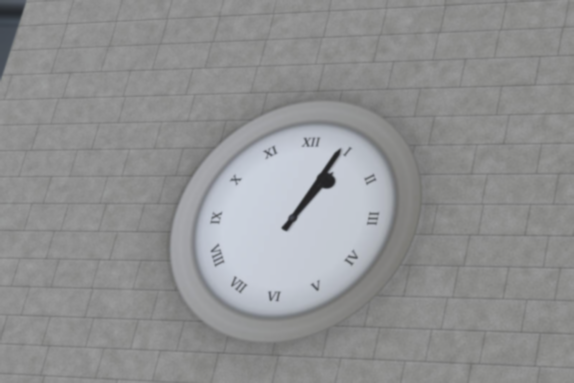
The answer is {"hour": 1, "minute": 4}
